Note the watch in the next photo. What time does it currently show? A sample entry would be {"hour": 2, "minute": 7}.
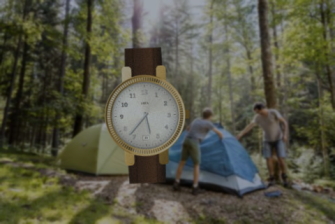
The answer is {"hour": 5, "minute": 37}
